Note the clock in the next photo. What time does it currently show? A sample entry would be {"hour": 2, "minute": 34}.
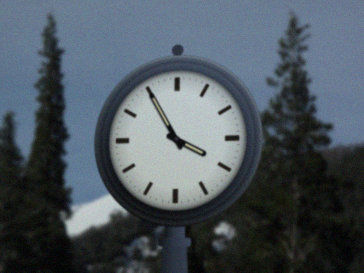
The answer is {"hour": 3, "minute": 55}
